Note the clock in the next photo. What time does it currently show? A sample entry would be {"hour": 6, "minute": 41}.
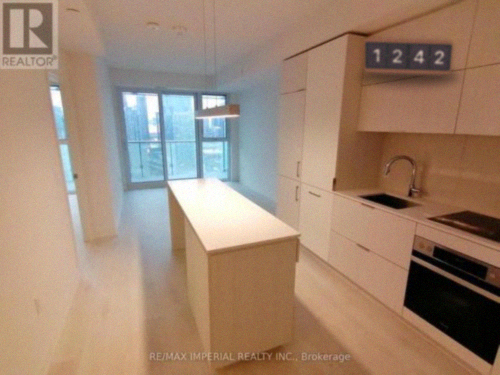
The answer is {"hour": 12, "minute": 42}
